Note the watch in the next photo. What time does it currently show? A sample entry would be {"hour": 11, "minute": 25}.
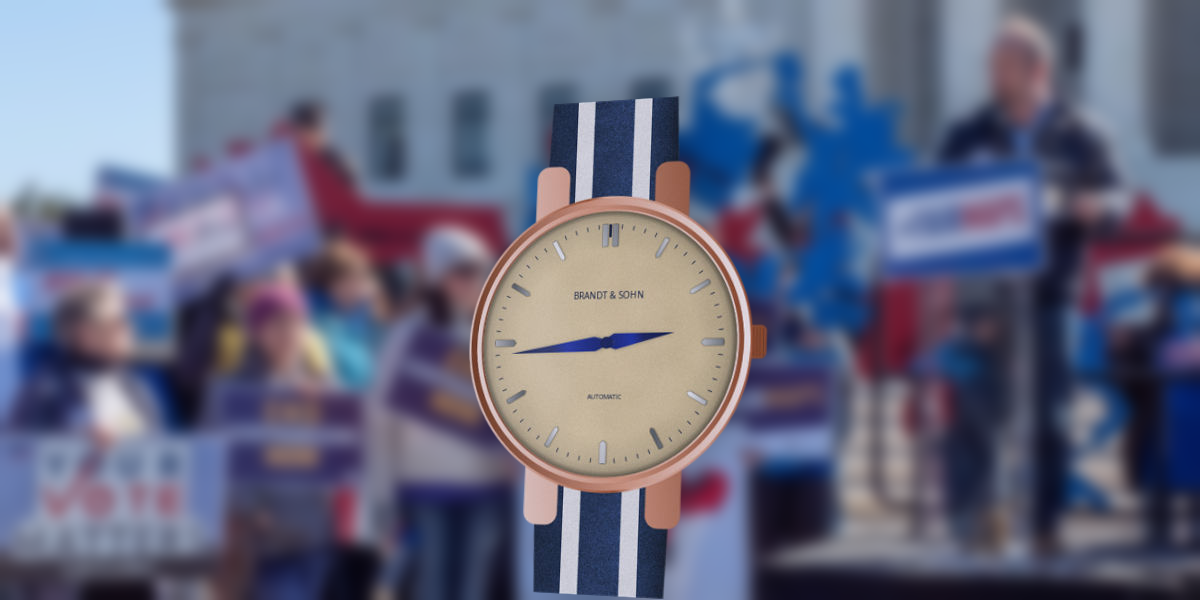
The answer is {"hour": 2, "minute": 44}
